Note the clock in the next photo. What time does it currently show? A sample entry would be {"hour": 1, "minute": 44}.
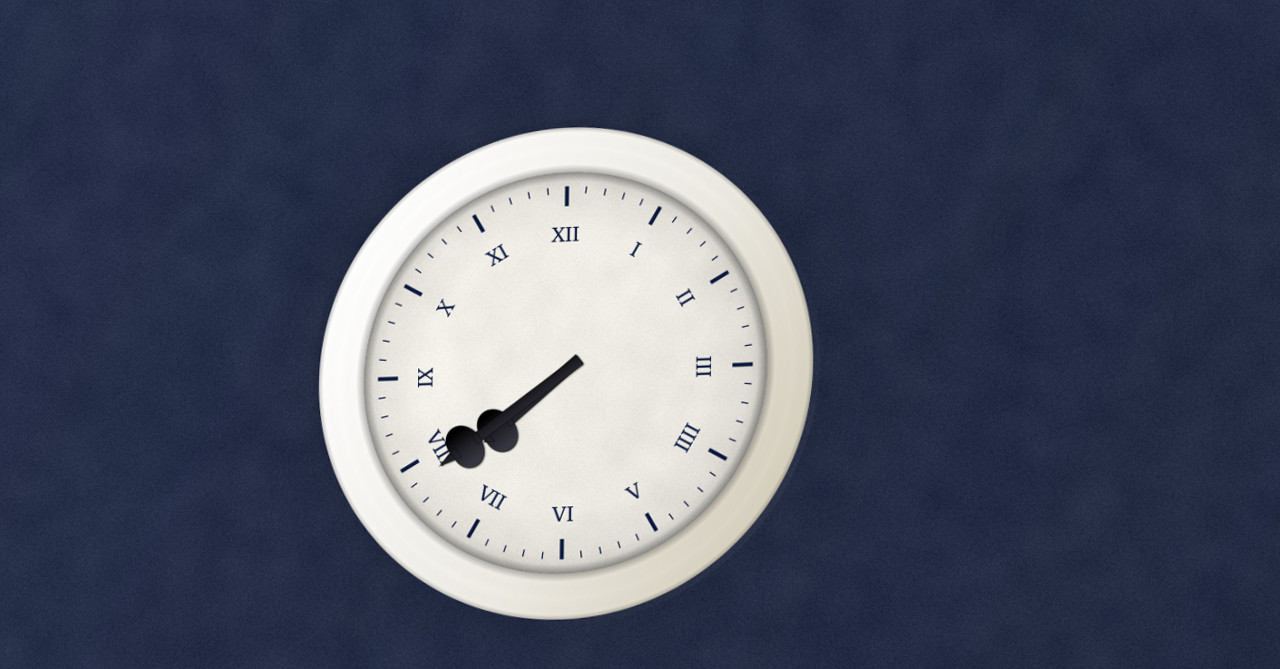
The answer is {"hour": 7, "minute": 39}
